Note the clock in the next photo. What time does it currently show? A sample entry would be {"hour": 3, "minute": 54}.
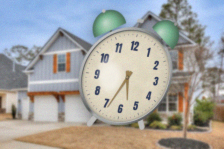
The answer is {"hour": 5, "minute": 34}
